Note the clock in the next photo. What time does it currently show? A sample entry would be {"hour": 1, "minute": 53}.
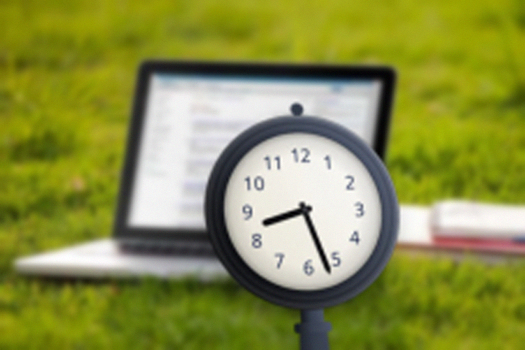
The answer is {"hour": 8, "minute": 27}
